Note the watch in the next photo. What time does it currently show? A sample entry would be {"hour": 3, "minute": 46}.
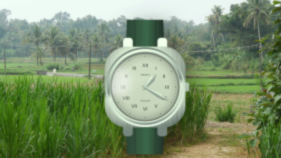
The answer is {"hour": 1, "minute": 20}
